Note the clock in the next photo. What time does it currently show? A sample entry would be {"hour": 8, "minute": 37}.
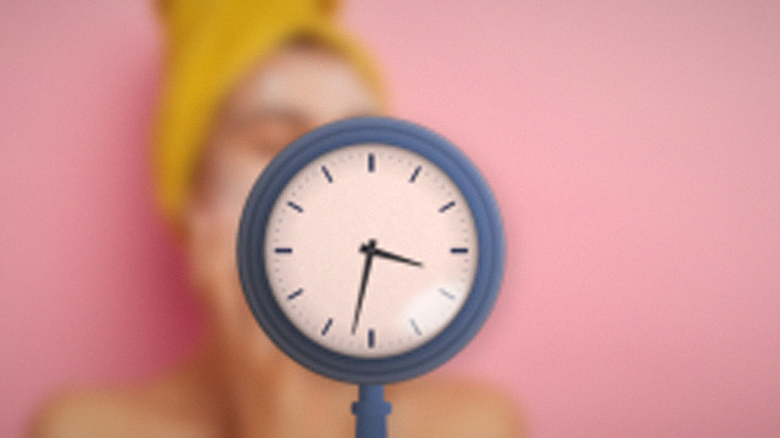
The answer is {"hour": 3, "minute": 32}
